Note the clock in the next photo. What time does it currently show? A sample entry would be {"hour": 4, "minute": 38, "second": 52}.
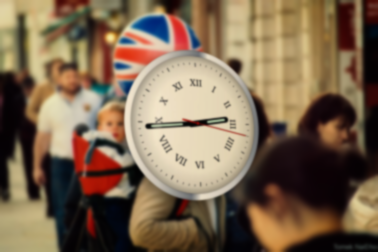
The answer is {"hour": 2, "minute": 44, "second": 17}
